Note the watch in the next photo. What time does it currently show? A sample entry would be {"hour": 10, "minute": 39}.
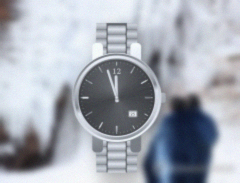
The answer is {"hour": 11, "minute": 57}
